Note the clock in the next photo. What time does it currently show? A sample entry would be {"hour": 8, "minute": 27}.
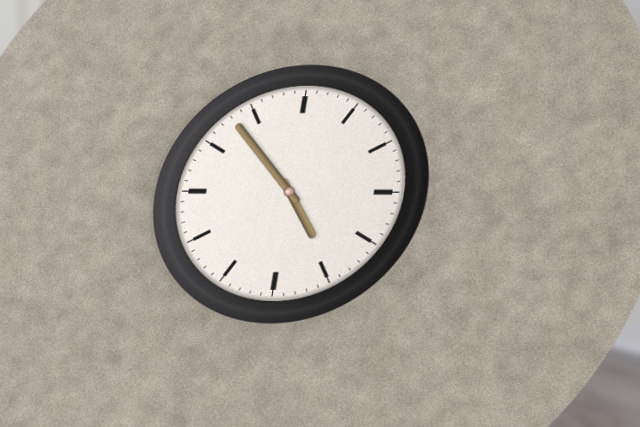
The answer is {"hour": 4, "minute": 53}
